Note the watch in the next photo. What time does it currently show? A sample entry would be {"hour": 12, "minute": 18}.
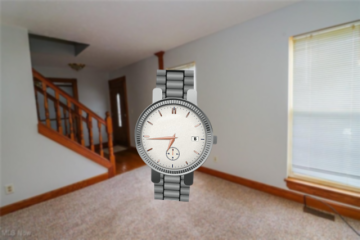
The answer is {"hour": 6, "minute": 44}
